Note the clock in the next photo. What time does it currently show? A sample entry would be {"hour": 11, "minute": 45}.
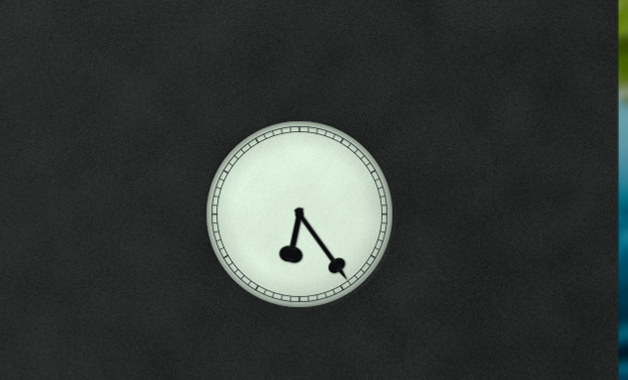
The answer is {"hour": 6, "minute": 24}
